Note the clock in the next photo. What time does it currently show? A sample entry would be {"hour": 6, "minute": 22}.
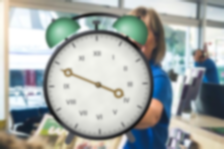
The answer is {"hour": 3, "minute": 49}
